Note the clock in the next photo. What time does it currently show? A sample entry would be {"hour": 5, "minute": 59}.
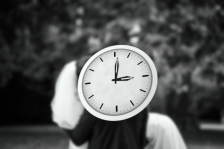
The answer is {"hour": 3, "minute": 1}
